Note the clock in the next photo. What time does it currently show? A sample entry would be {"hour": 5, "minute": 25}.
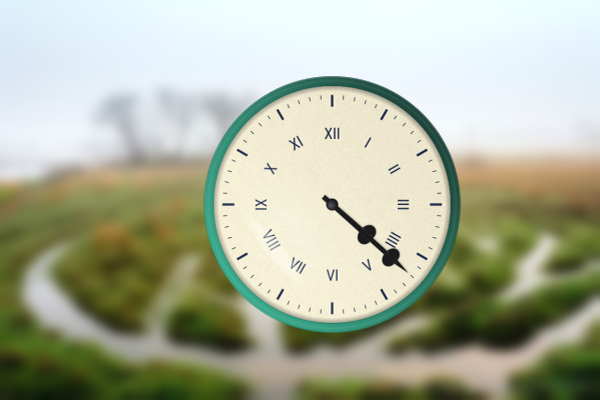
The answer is {"hour": 4, "minute": 22}
